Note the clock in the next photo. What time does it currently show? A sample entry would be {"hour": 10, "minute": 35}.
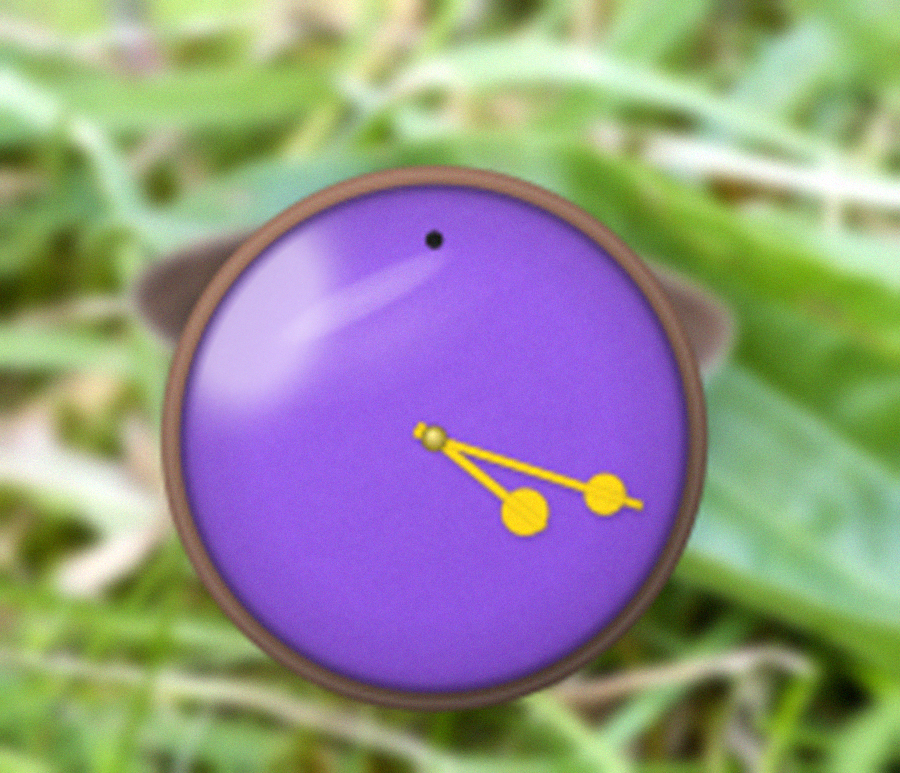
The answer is {"hour": 4, "minute": 18}
